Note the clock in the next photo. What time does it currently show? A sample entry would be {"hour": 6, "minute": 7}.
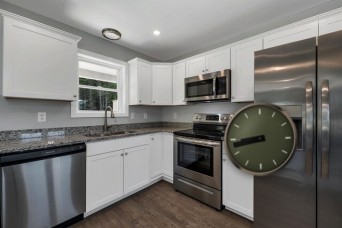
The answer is {"hour": 8, "minute": 43}
